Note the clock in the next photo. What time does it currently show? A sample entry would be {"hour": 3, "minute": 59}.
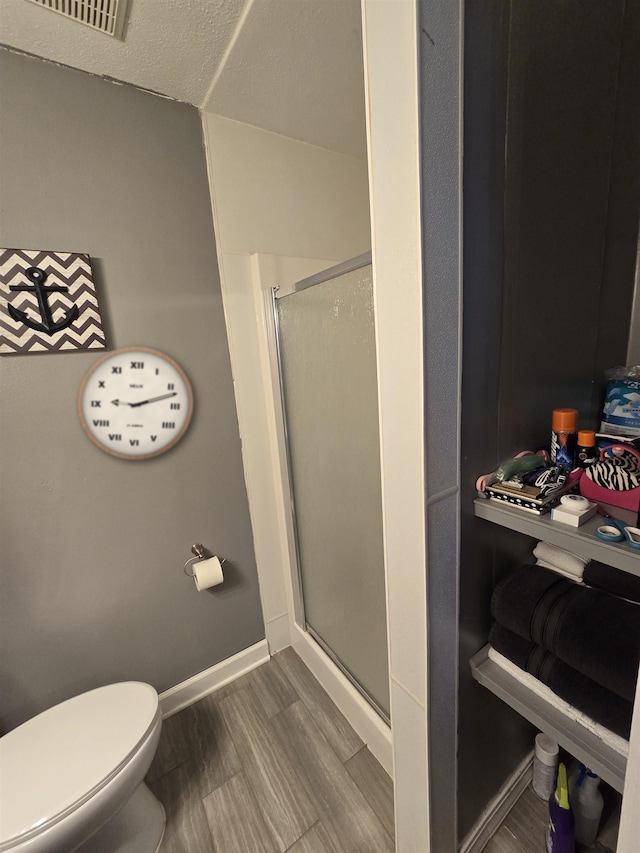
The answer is {"hour": 9, "minute": 12}
